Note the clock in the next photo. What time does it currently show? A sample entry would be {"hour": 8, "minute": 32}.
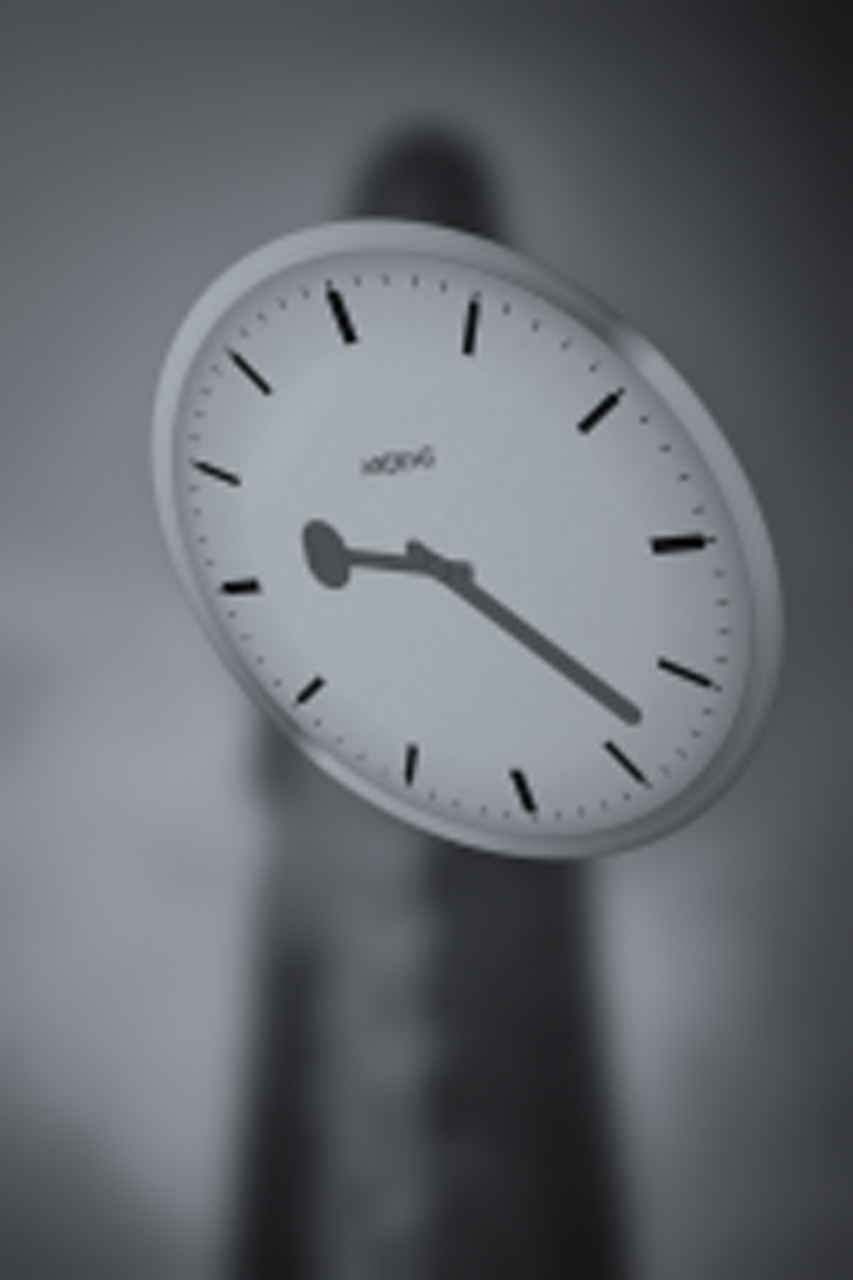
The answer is {"hour": 9, "minute": 23}
